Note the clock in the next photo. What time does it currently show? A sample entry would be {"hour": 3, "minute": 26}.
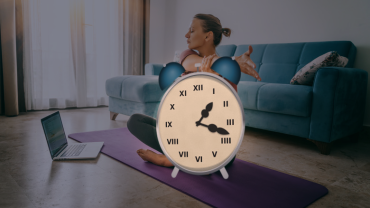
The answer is {"hour": 1, "minute": 18}
